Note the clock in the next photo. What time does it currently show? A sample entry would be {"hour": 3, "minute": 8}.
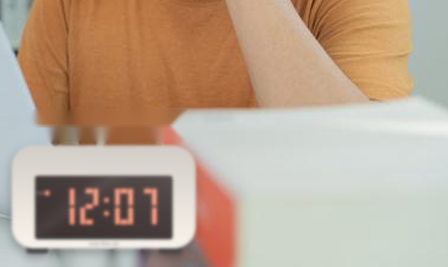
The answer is {"hour": 12, "minute": 7}
